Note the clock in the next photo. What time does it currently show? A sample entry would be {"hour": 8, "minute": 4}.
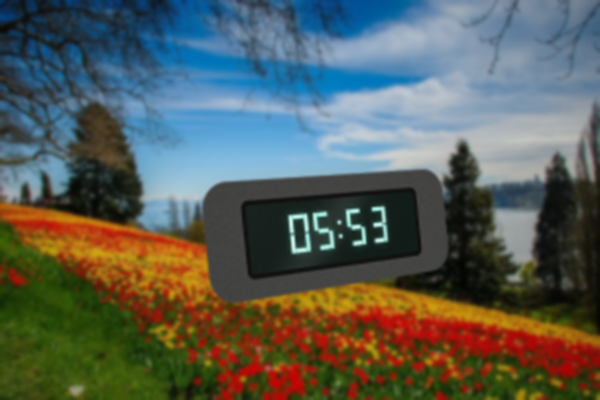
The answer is {"hour": 5, "minute": 53}
